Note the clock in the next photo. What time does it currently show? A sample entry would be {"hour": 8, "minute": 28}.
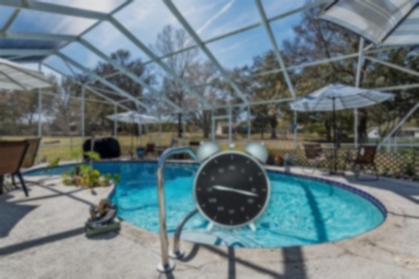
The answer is {"hour": 9, "minute": 17}
